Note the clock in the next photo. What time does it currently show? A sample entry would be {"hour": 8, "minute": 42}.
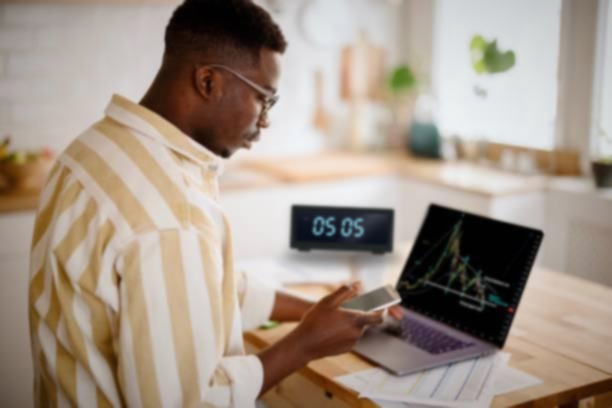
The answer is {"hour": 5, "minute": 5}
